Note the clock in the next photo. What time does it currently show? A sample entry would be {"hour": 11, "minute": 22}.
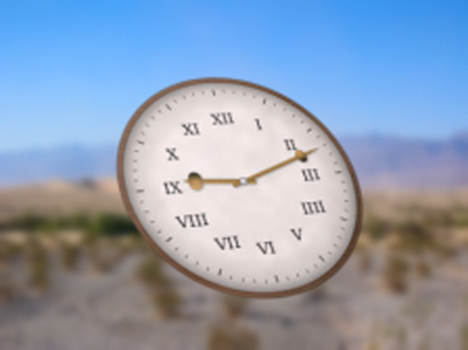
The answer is {"hour": 9, "minute": 12}
